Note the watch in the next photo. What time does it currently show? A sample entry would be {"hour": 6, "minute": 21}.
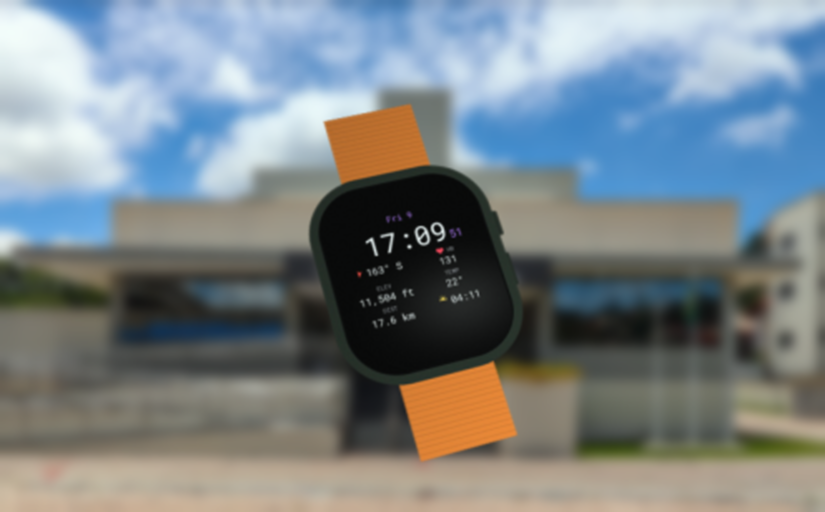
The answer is {"hour": 17, "minute": 9}
